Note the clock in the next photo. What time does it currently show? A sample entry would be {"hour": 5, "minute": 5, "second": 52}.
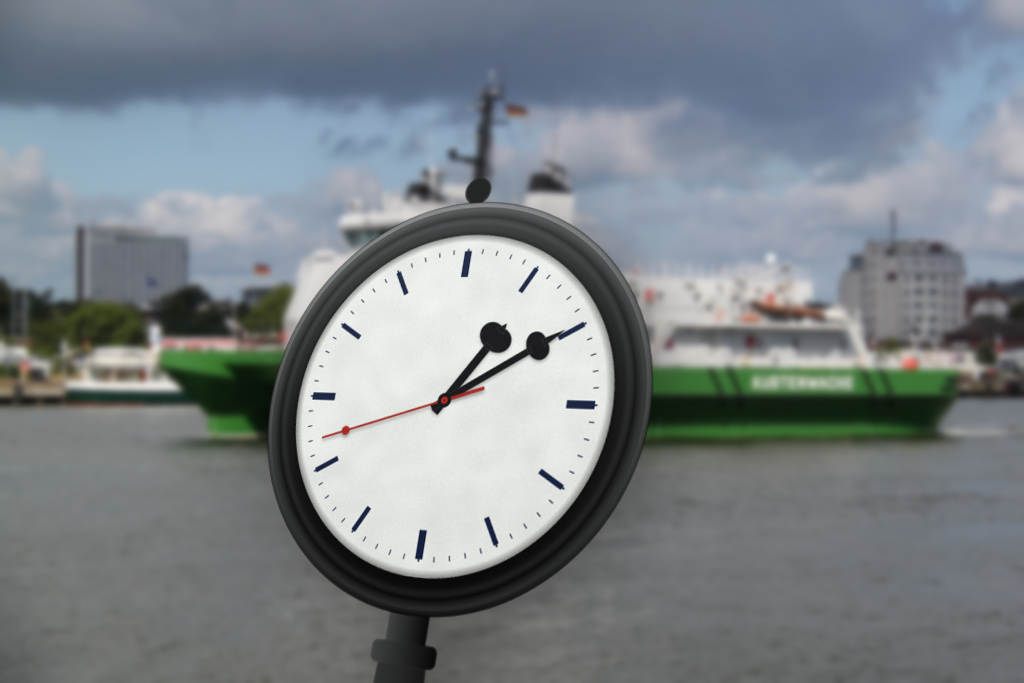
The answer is {"hour": 1, "minute": 9, "second": 42}
